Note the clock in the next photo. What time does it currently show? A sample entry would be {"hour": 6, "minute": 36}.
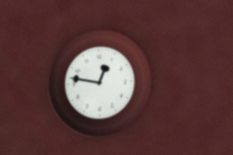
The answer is {"hour": 12, "minute": 47}
